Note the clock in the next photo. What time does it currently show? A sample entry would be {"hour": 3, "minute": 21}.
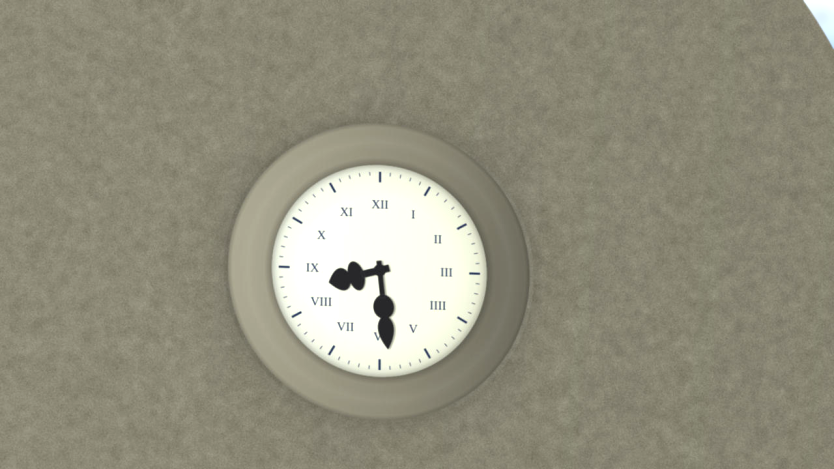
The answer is {"hour": 8, "minute": 29}
